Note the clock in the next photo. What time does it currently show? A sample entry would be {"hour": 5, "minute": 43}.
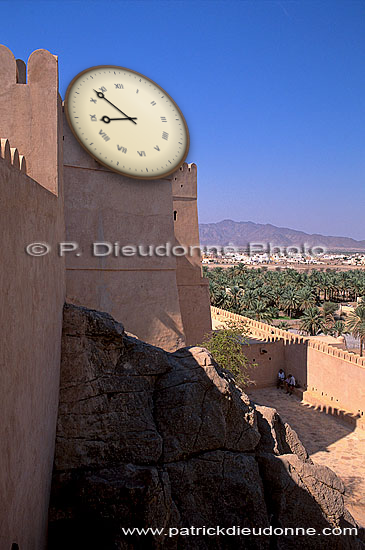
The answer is {"hour": 8, "minute": 53}
